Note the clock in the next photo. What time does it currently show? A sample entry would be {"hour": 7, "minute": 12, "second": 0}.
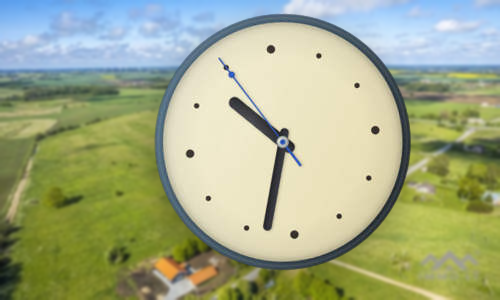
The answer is {"hour": 10, "minute": 32, "second": 55}
